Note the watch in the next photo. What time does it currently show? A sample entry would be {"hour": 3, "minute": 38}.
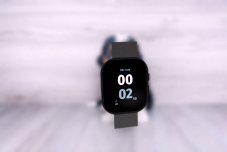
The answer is {"hour": 0, "minute": 2}
